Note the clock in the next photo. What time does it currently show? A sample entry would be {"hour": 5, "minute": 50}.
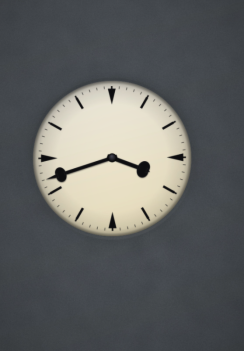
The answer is {"hour": 3, "minute": 42}
